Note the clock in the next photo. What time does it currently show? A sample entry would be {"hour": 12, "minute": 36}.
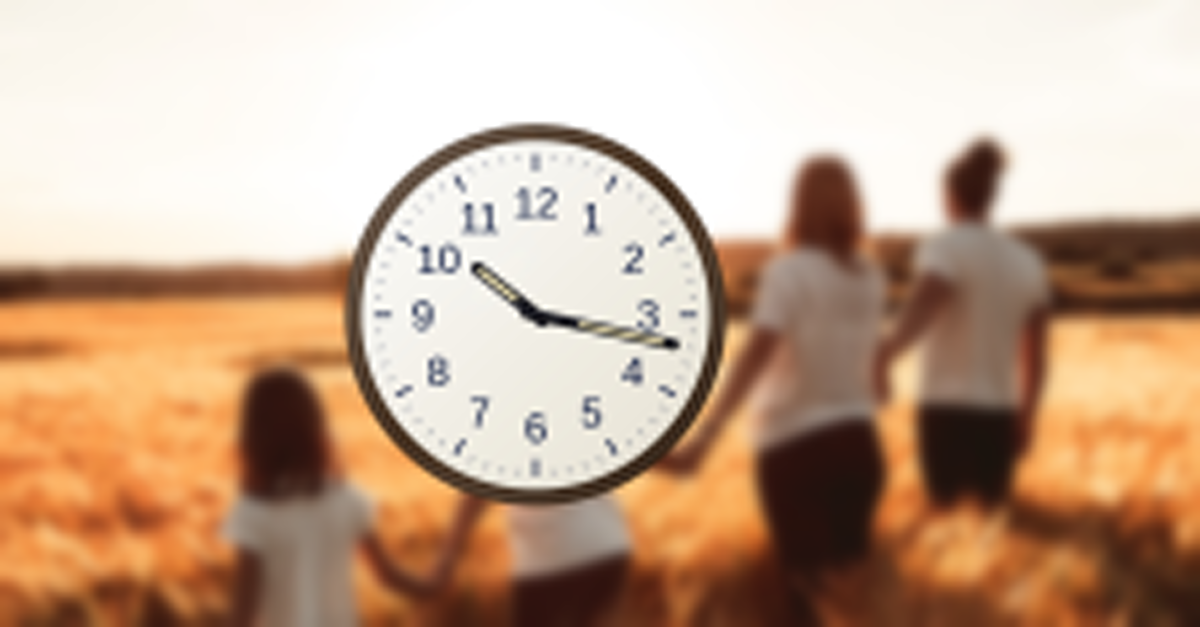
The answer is {"hour": 10, "minute": 17}
